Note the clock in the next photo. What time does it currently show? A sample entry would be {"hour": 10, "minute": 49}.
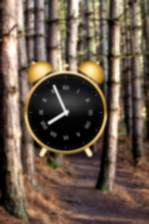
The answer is {"hour": 7, "minute": 56}
